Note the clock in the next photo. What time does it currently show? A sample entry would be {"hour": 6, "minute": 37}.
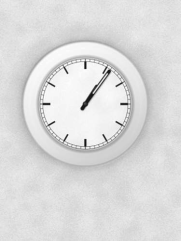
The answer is {"hour": 1, "minute": 6}
